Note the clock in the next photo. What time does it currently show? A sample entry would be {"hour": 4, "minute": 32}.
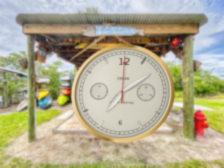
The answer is {"hour": 7, "minute": 9}
